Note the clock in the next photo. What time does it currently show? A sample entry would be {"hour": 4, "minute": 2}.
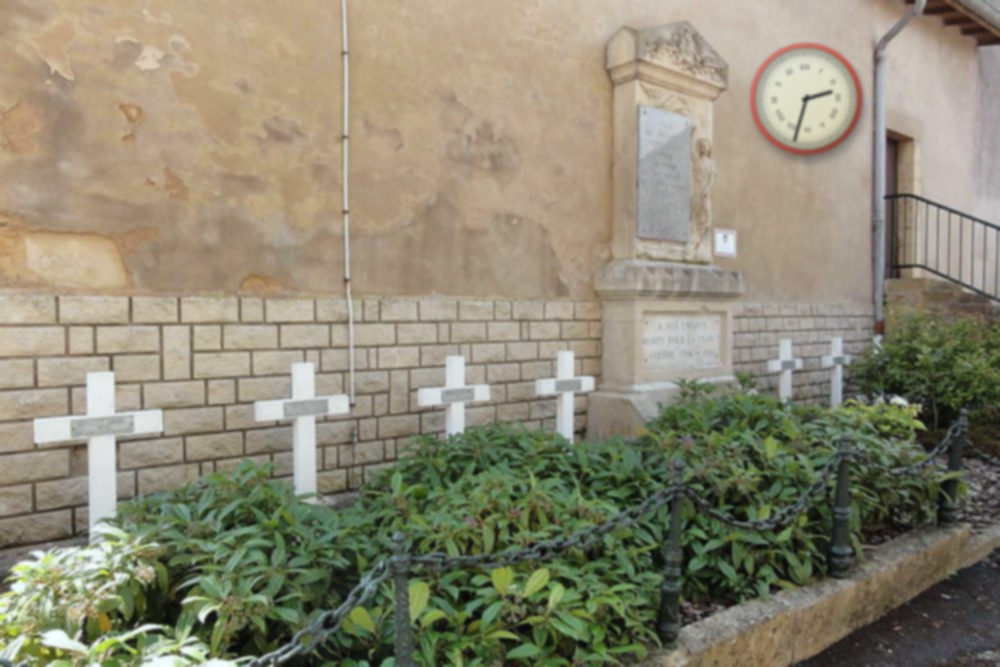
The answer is {"hour": 2, "minute": 33}
